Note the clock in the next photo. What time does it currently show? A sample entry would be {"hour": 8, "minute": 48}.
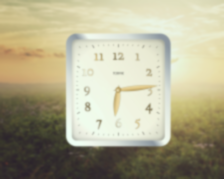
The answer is {"hour": 6, "minute": 14}
